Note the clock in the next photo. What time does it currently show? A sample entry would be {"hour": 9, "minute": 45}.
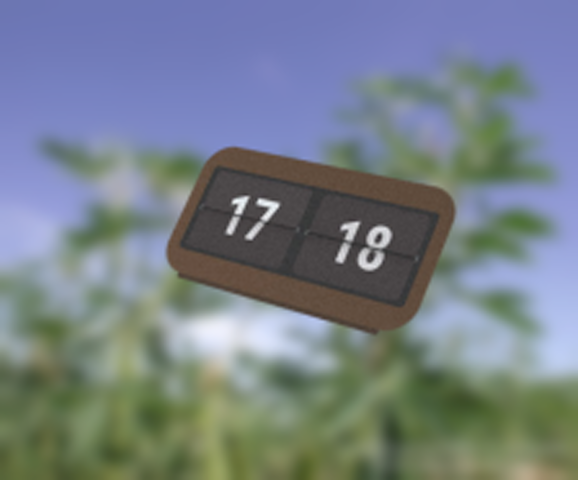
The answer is {"hour": 17, "minute": 18}
